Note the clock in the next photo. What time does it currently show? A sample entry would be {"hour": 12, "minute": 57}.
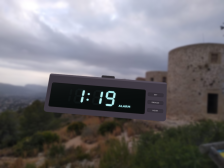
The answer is {"hour": 1, "minute": 19}
